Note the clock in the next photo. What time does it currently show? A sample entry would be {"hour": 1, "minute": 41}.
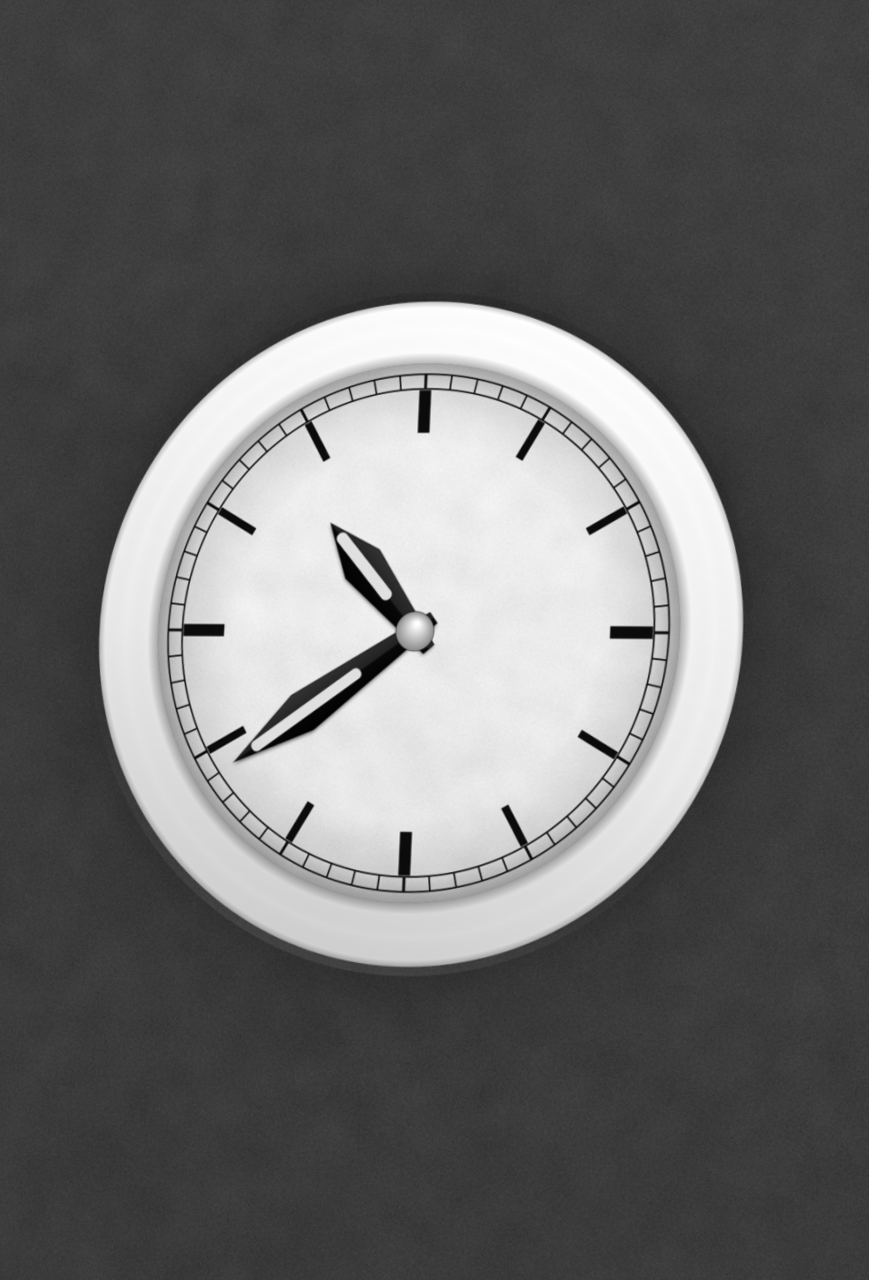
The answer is {"hour": 10, "minute": 39}
